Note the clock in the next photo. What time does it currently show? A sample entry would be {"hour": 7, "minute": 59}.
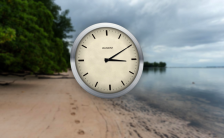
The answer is {"hour": 3, "minute": 10}
